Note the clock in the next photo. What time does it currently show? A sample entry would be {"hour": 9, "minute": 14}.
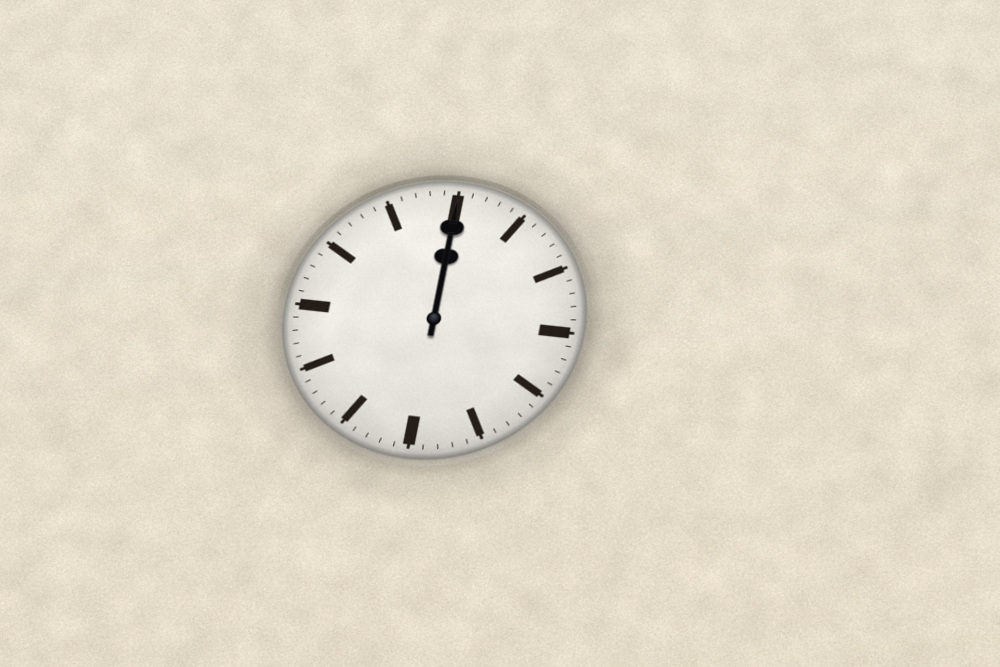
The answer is {"hour": 12, "minute": 0}
